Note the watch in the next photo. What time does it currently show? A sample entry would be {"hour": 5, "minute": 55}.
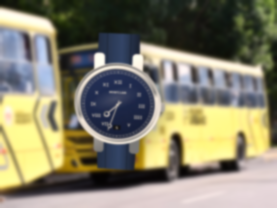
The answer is {"hour": 7, "minute": 33}
